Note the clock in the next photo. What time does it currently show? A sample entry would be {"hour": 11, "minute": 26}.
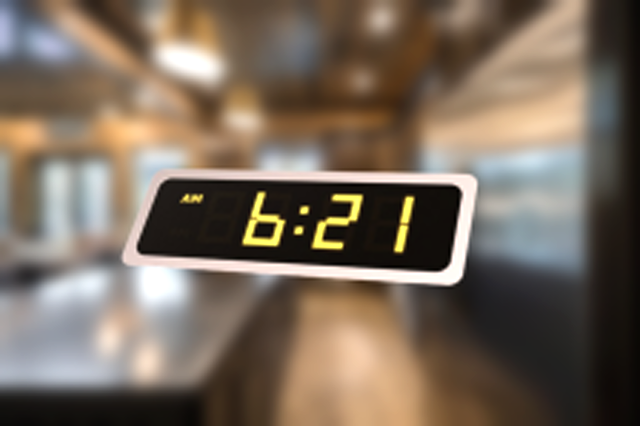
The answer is {"hour": 6, "minute": 21}
